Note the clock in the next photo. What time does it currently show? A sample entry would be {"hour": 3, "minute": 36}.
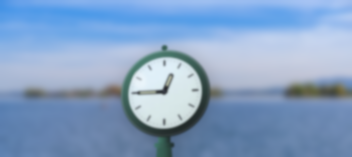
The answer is {"hour": 12, "minute": 45}
